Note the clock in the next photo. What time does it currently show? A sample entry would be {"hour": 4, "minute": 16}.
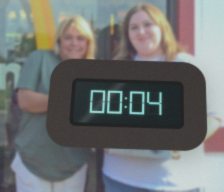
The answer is {"hour": 0, "minute": 4}
